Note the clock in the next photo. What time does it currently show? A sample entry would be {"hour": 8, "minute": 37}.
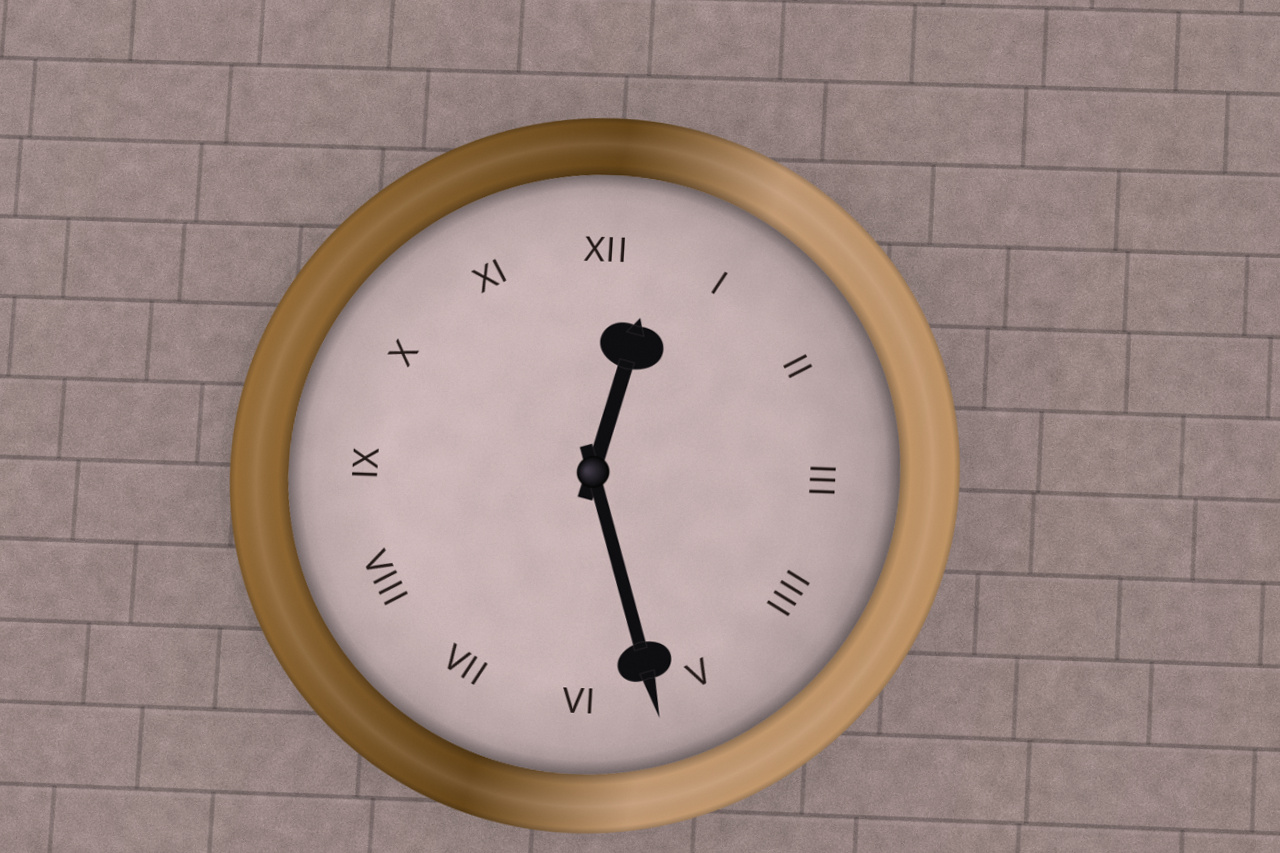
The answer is {"hour": 12, "minute": 27}
